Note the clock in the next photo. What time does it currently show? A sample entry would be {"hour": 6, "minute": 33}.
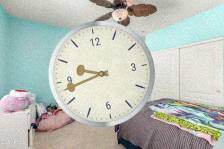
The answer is {"hour": 9, "minute": 43}
